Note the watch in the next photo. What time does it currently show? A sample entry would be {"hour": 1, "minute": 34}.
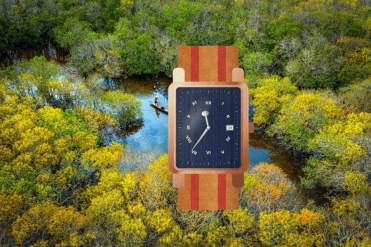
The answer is {"hour": 11, "minute": 36}
